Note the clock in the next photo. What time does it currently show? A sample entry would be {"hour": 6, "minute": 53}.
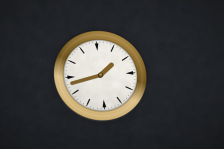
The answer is {"hour": 1, "minute": 43}
